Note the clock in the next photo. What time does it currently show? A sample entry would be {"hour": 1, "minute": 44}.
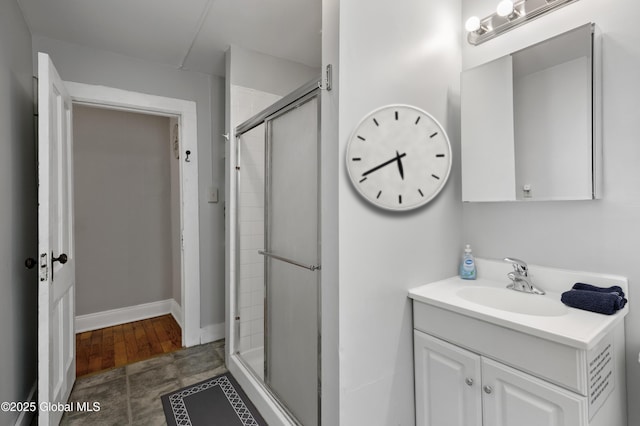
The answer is {"hour": 5, "minute": 41}
